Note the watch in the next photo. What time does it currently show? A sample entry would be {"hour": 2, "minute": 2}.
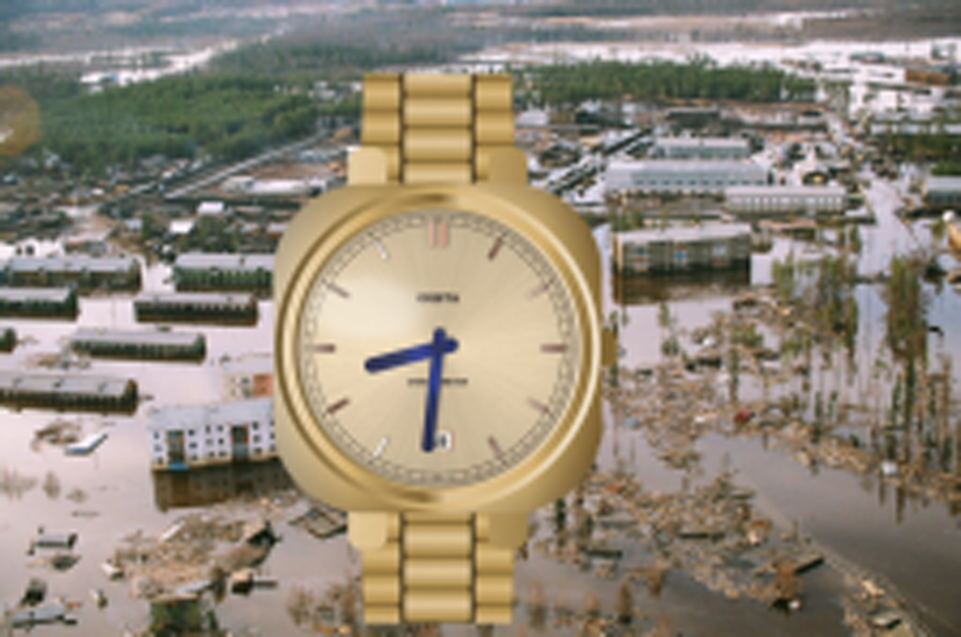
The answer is {"hour": 8, "minute": 31}
